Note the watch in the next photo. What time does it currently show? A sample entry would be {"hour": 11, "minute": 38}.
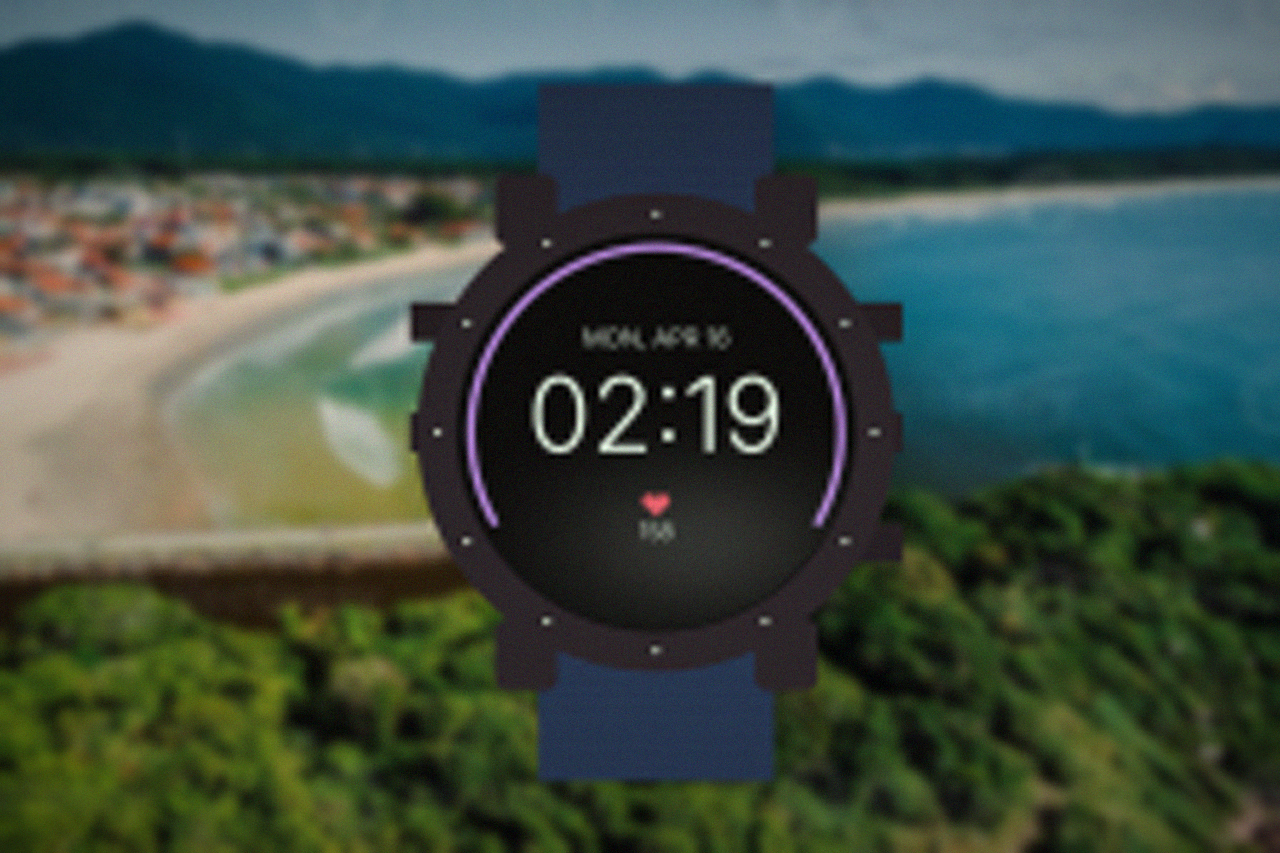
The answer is {"hour": 2, "minute": 19}
